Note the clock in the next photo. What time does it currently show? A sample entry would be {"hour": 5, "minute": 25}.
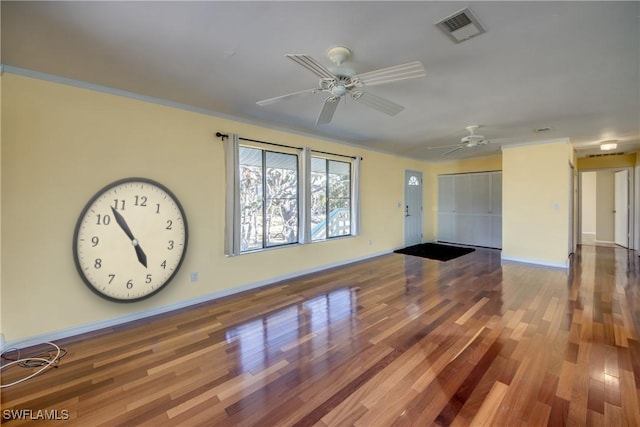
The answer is {"hour": 4, "minute": 53}
